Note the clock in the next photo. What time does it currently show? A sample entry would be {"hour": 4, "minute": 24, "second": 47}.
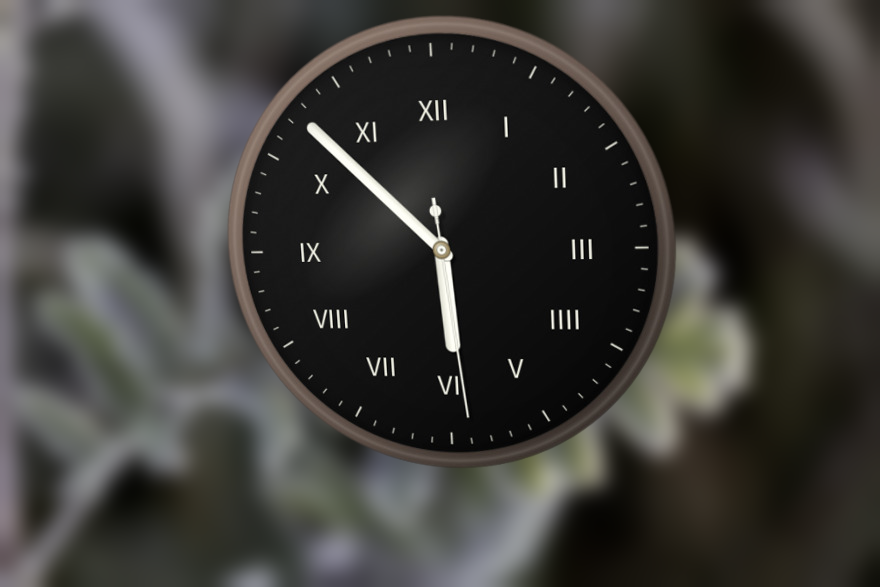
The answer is {"hour": 5, "minute": 52, "second": 29}
